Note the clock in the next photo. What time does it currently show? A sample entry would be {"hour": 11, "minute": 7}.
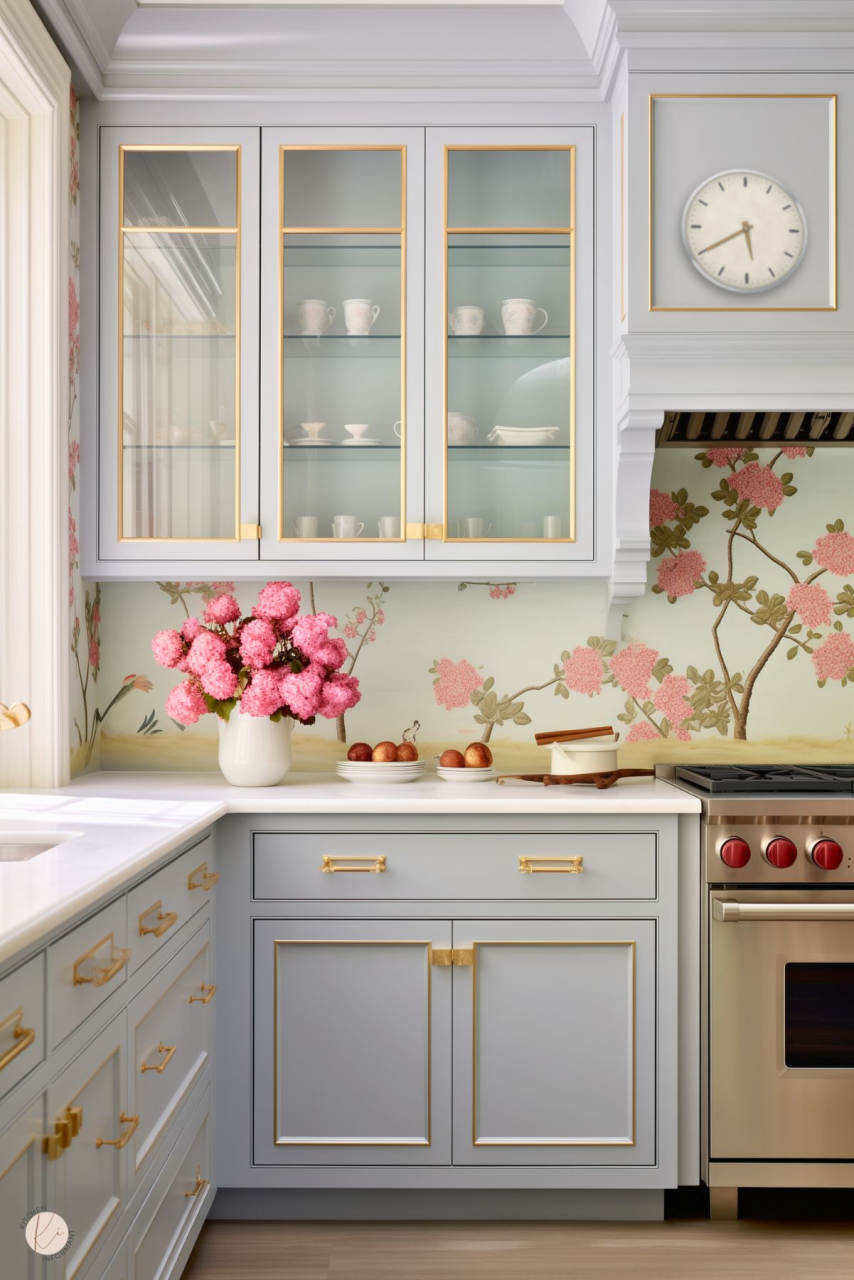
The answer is {"hour": 5, "minute": 40}
